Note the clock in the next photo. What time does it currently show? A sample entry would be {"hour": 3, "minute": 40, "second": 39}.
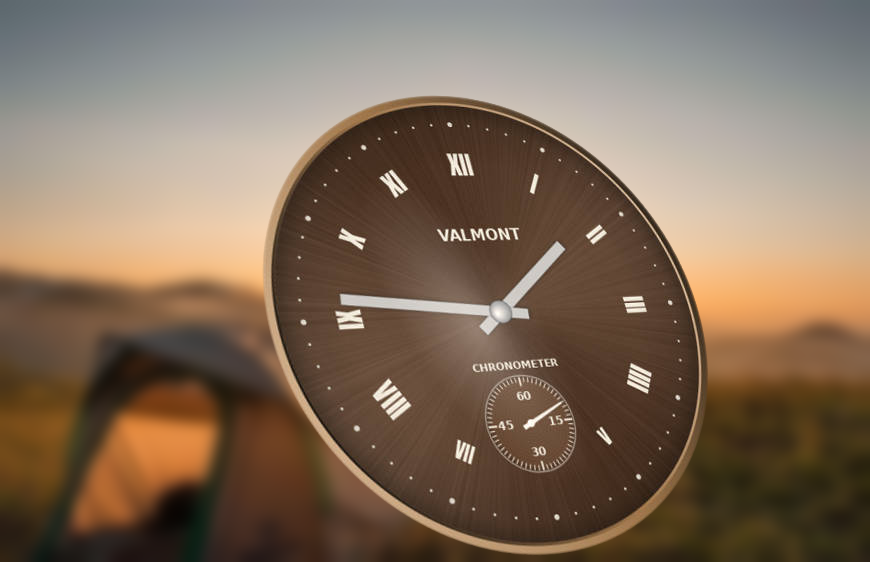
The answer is {"hour": 1, "minute": 46, "second": 11}
